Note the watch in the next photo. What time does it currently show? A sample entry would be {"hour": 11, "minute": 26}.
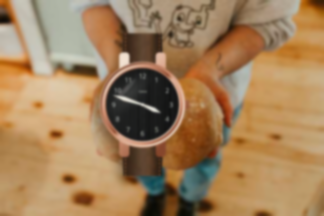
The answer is {"hour": 3, "minute": 48}
